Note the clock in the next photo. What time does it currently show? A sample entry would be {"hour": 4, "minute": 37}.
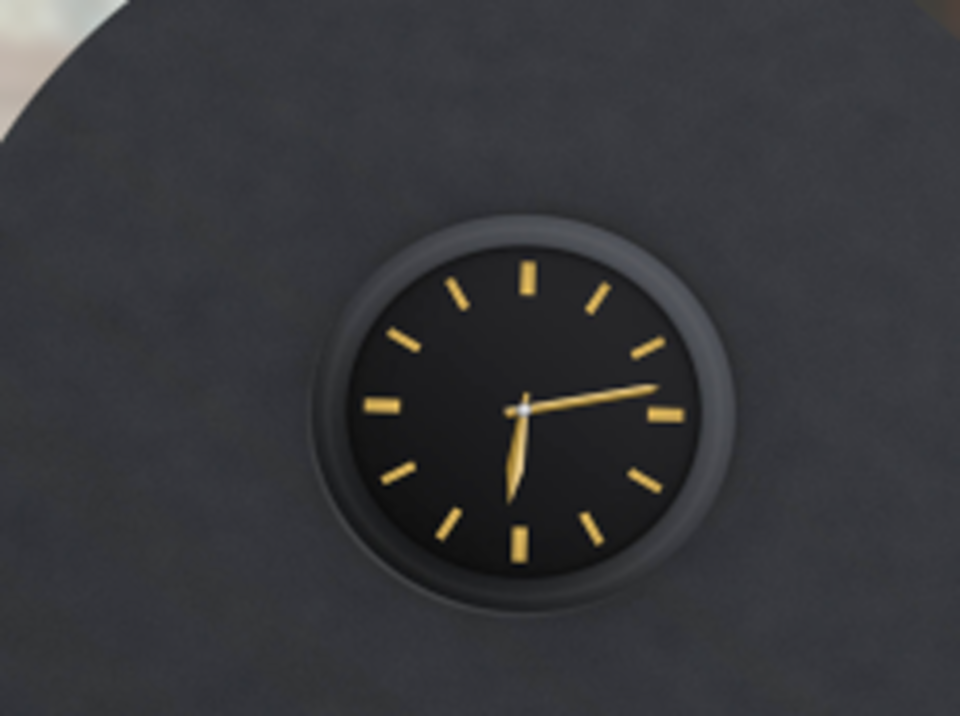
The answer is {"hour": 6, "minute": 13}
